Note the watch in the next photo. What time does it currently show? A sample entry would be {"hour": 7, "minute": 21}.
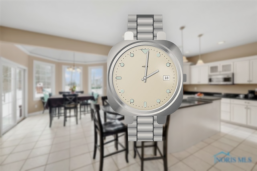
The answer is {"hour": 2, "minute": 1}
